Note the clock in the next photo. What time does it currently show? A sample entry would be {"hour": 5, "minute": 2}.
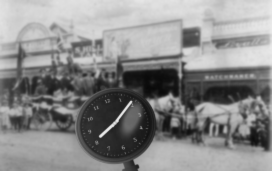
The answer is {"hour": 8, "minute": 9}
